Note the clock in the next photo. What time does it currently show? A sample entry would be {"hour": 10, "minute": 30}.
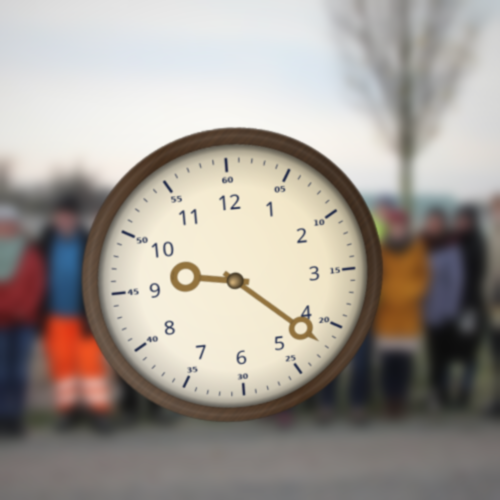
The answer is {"hour": 9, "minute": 22}
